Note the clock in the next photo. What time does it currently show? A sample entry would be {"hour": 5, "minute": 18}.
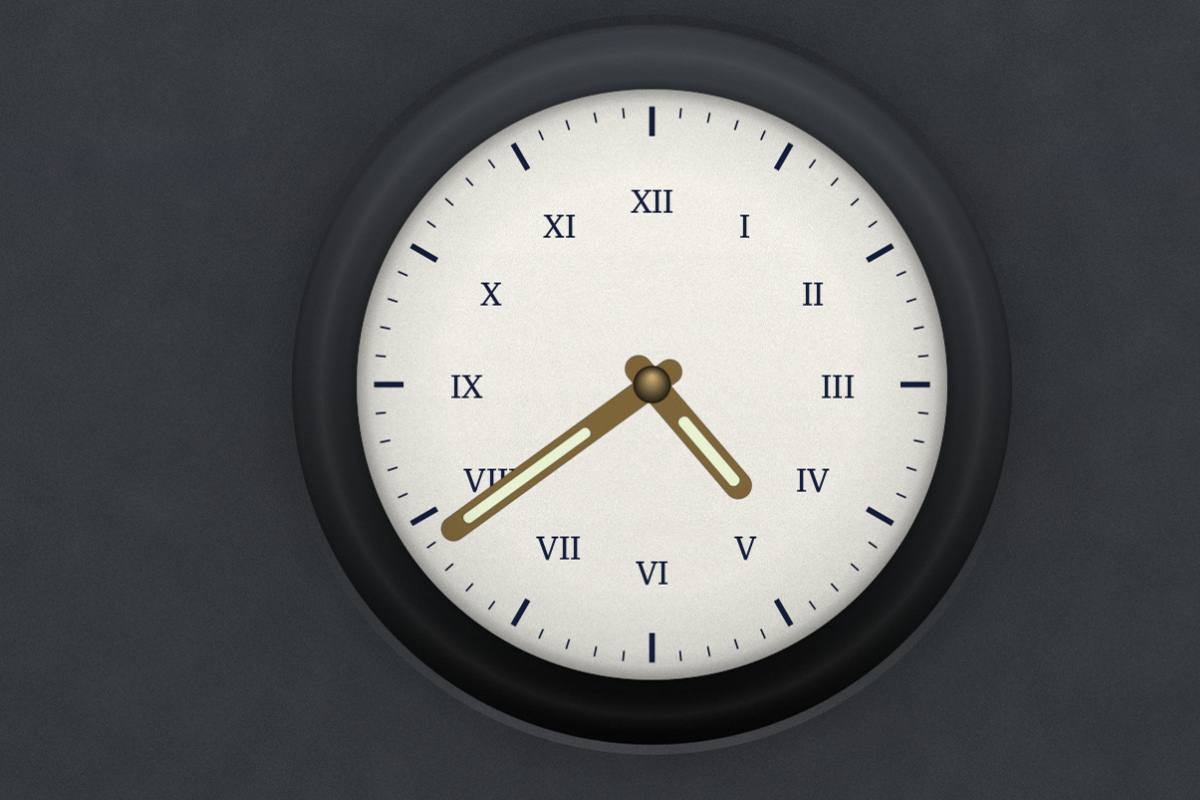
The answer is {"hour": 4, "minute": 39}
